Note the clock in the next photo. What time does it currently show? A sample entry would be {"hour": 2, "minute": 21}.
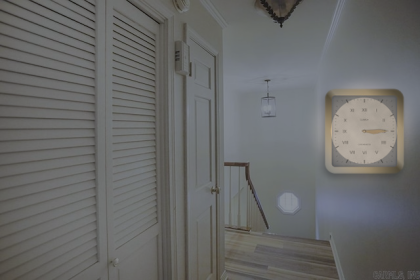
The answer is {"hour": 3, "minute": 15}
